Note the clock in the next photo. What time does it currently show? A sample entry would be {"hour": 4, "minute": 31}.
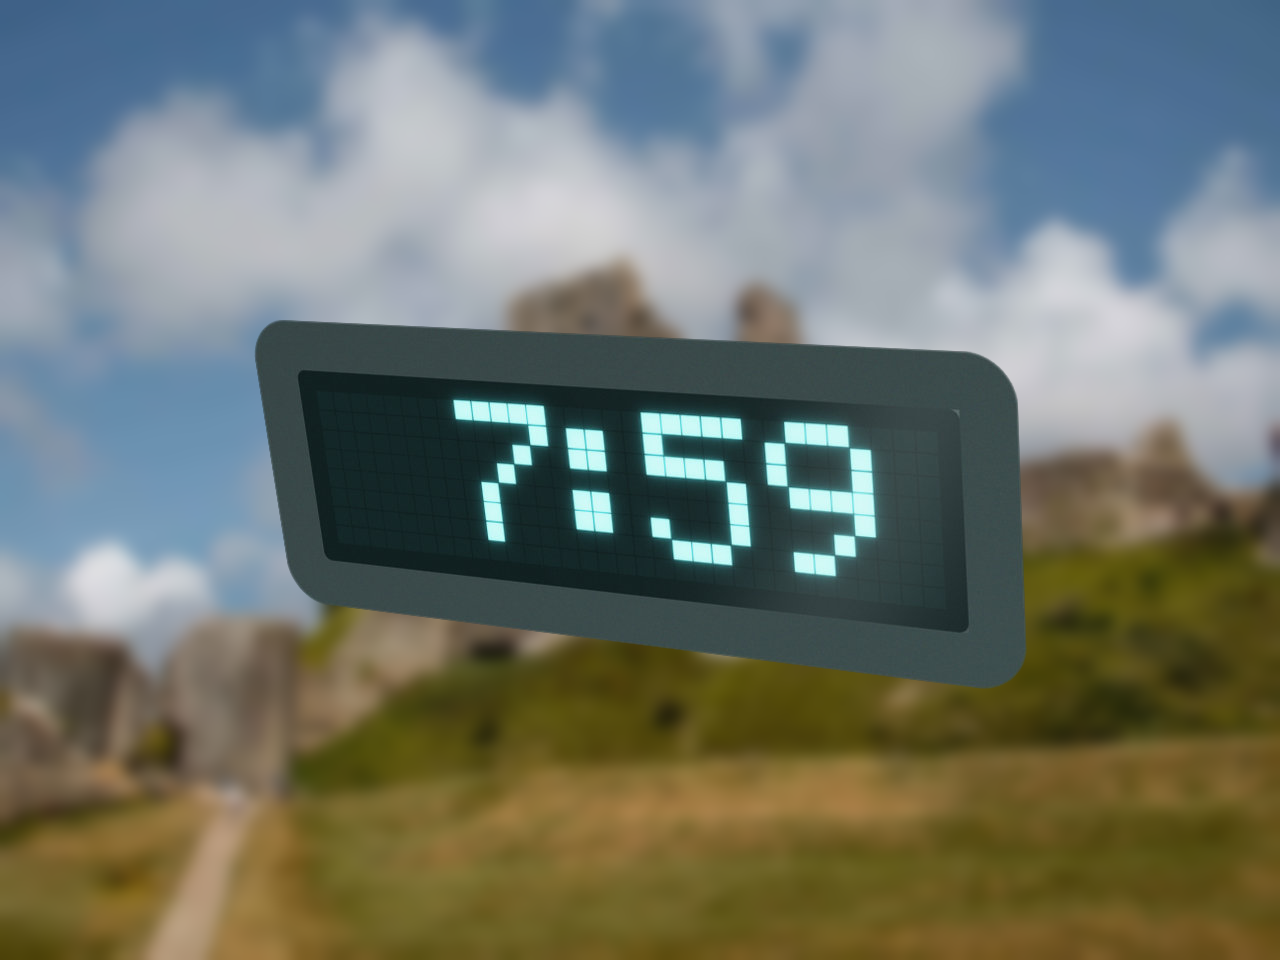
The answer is {"hour": 7, "minute": 59}
